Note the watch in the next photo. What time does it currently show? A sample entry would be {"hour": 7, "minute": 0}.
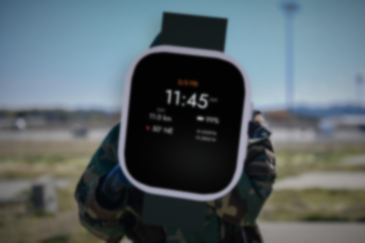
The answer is {"hour": 11, "minute": 45}
